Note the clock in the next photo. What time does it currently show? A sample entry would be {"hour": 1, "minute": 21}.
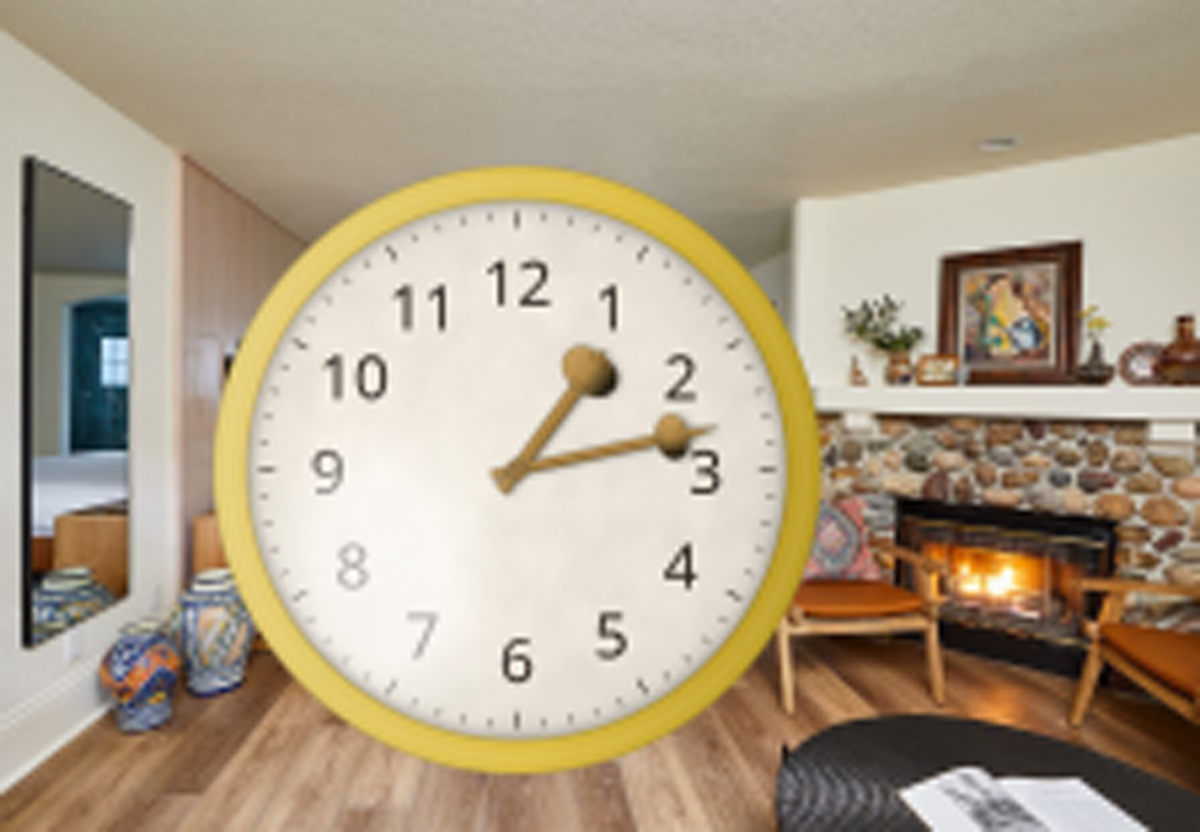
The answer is {"hour": 1, "minute": 13}
